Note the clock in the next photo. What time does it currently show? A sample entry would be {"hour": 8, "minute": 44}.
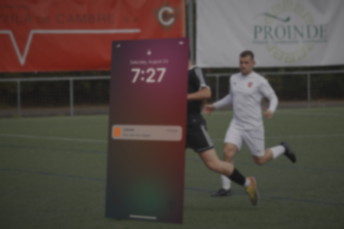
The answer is {"hour": 7, "minute": 27}
